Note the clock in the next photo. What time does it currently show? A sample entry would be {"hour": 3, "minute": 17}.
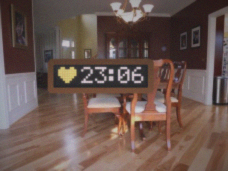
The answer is {"hour": 23, "minute": 6}
